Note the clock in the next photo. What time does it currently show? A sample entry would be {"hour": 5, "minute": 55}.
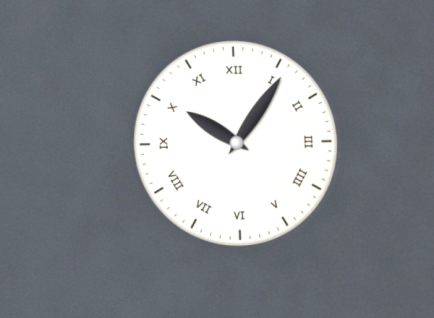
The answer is {"hour": 10, "minute": 6}
